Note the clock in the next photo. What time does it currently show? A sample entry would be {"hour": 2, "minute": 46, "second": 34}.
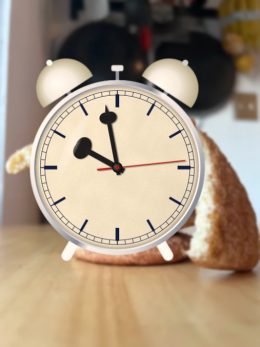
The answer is {"hour": 9, "minute": 58, "second": 14}
